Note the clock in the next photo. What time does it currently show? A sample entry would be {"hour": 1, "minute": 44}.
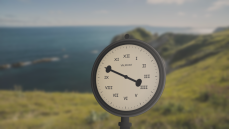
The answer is {"hour": 3, "minute": 49}
